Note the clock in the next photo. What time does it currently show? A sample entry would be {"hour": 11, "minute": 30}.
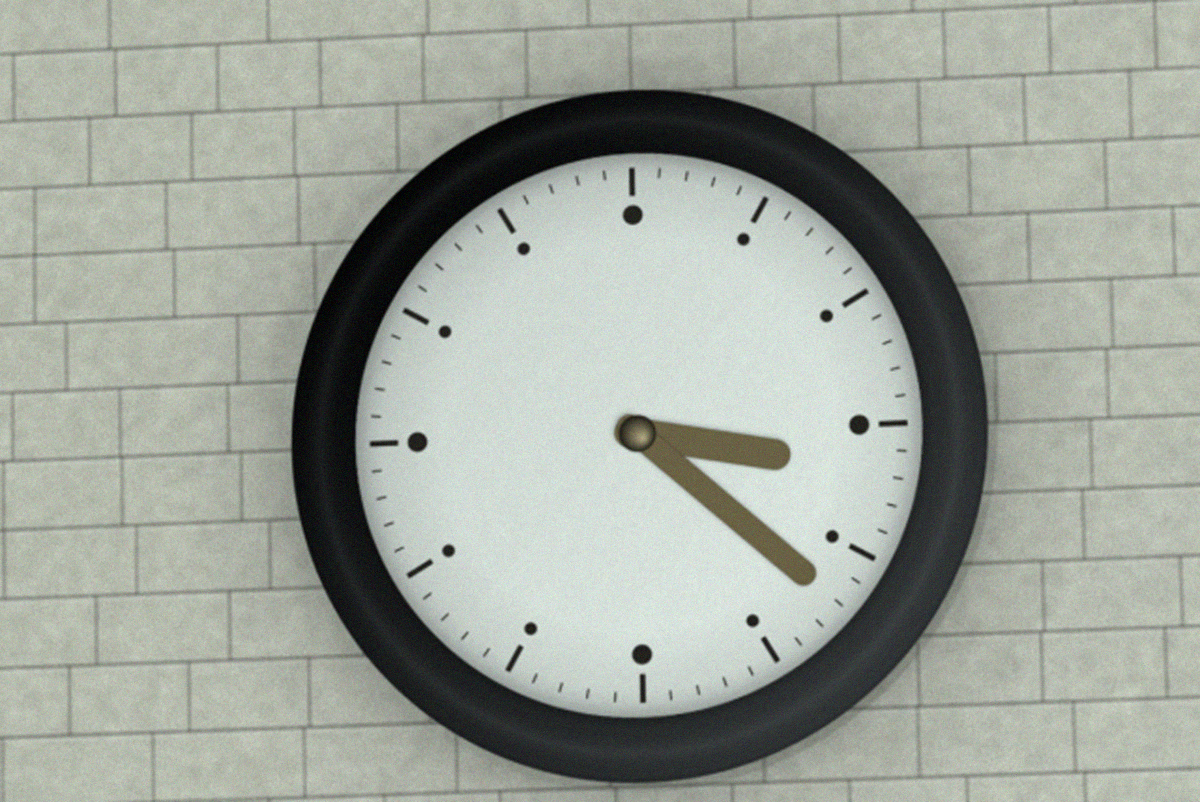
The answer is {"hour": 3, "minute": 22}
